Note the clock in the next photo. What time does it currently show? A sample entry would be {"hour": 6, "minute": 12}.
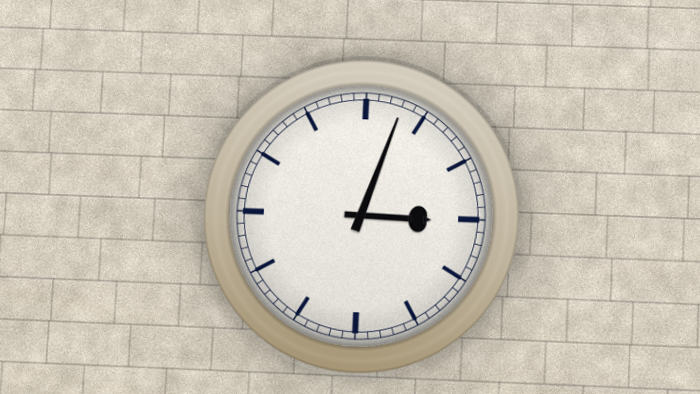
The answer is {"hour": 3, "minute": 3}
